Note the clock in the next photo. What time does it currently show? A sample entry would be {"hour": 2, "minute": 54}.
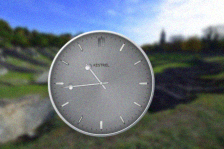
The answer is {"hour": 10, "minute": 44}
